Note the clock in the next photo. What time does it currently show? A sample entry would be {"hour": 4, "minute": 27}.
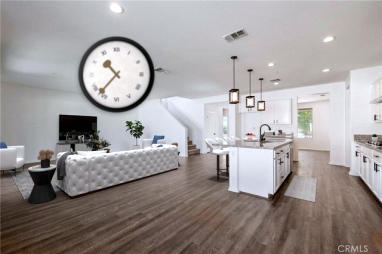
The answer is {"hour": 10, "minute": 37}
